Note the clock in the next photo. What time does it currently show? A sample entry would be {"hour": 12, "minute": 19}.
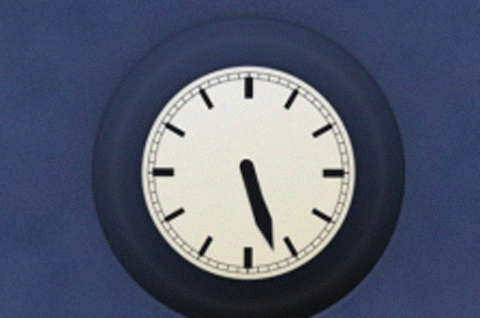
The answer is {"hour": 5, "minute": 27}
